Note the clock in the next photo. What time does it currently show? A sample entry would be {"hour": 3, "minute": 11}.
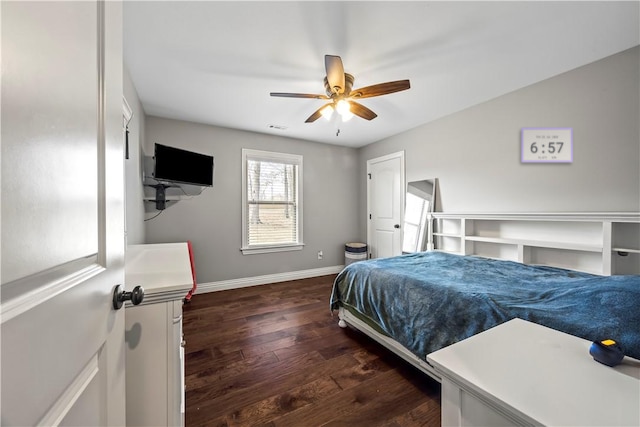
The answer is {"hour": 6, "minute": 57}
